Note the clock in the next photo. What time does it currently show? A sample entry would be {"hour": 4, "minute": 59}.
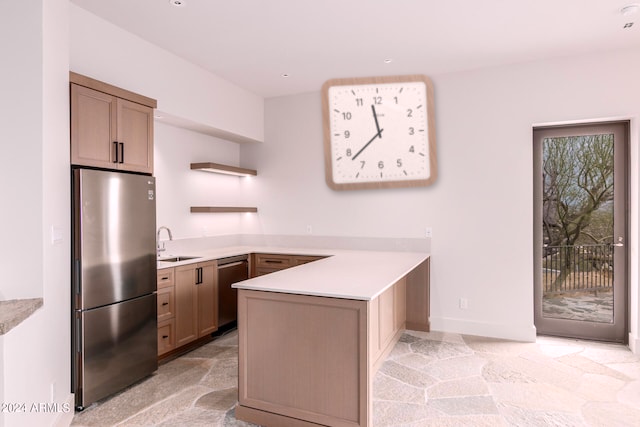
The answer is {"hour": 11, "minute": 38}
